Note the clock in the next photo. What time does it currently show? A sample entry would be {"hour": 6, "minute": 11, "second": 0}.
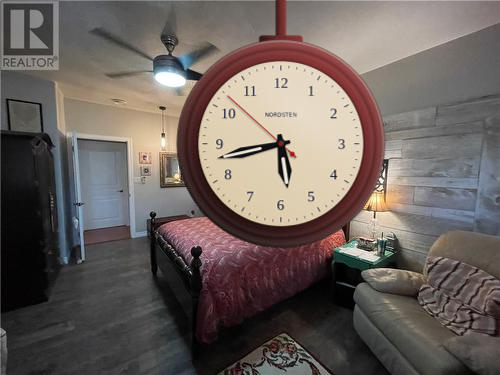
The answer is {"hour": 5, "minute": 42, "second": 52}
